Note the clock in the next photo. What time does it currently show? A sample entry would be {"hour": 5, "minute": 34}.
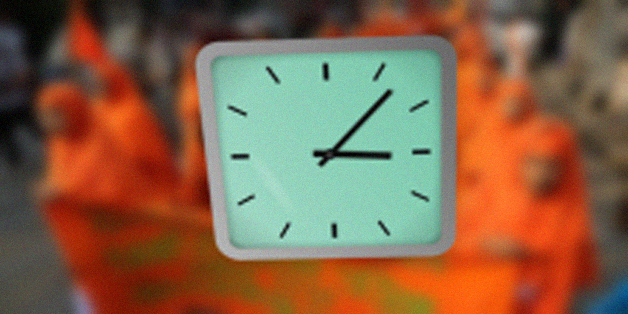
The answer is {"hour": 3, "minute": 7}
